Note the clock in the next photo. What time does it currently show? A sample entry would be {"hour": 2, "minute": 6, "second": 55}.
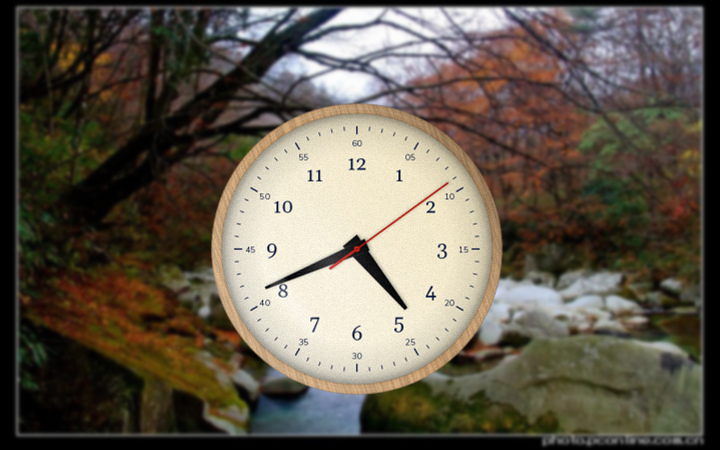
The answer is {"hour": 4, "minute": 41, "second": 9}
